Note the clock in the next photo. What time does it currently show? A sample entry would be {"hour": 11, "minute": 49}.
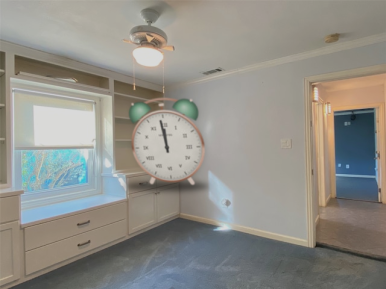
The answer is {"hour": 11, "minute": 59}
